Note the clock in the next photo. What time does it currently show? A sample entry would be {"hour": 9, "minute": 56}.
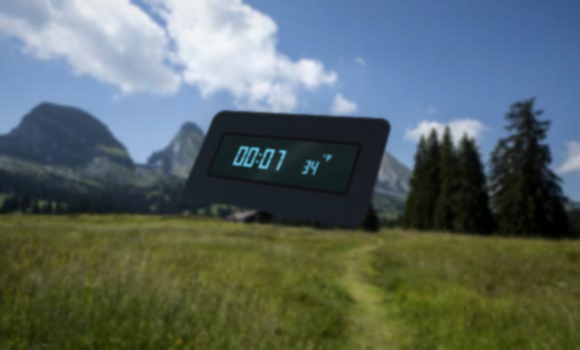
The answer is {"hour": 0, "minute": 7}
